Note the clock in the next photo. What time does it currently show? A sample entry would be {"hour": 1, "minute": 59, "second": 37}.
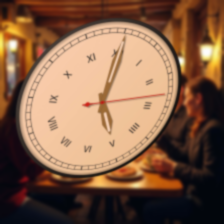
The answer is {"hour": 5, "minute": 0, "second": 13}
